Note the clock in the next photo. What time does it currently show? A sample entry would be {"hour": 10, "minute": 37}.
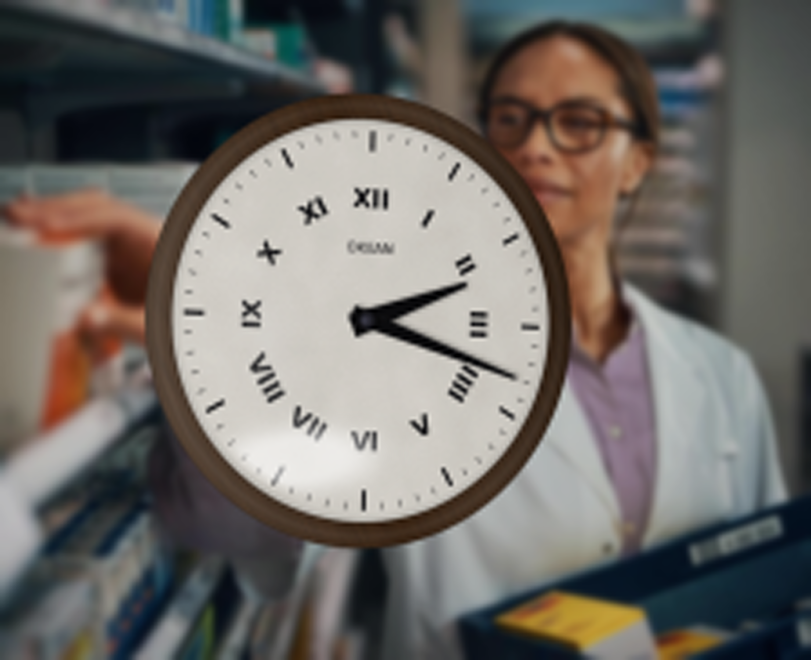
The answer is {"hour": 2, "minute": 18}
